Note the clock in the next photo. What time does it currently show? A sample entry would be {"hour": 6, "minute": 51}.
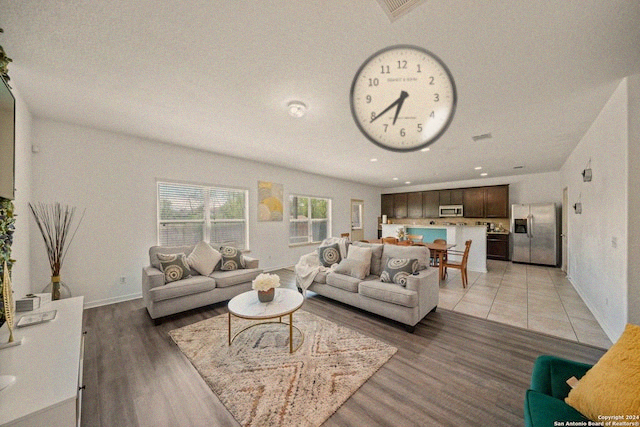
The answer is {"hour": 6, "minute": 39}
